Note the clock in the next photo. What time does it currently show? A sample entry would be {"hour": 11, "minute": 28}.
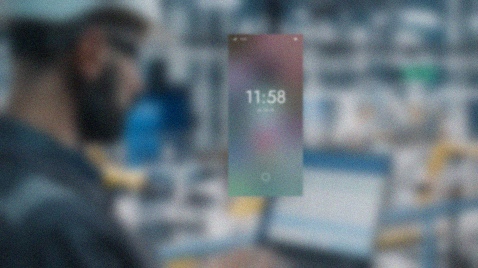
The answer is {"hour": 11, "minute": 58}
